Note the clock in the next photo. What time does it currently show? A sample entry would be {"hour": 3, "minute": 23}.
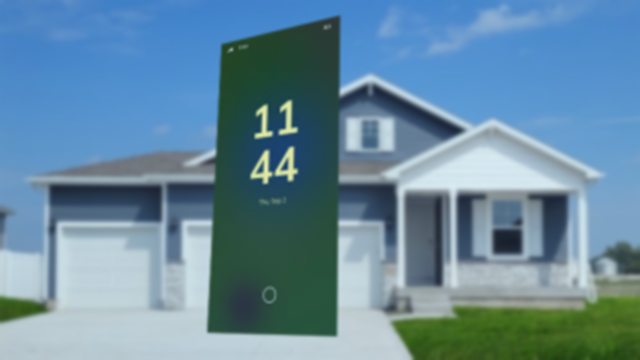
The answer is {"hour": 11, "minute": 44}
